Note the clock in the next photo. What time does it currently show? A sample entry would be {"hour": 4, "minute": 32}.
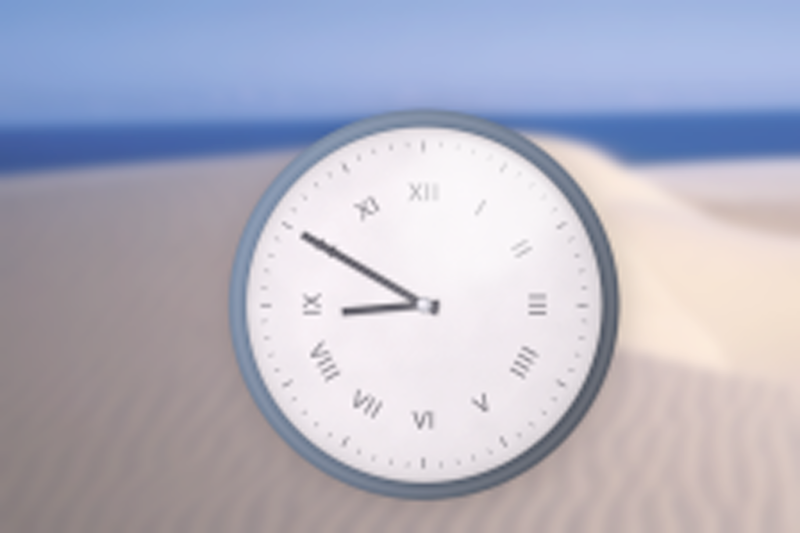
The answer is {"hour": 8, "minute": 50}
